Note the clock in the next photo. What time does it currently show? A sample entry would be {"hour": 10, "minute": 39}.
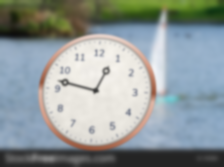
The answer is {"hour": 12, "minute": 47}
